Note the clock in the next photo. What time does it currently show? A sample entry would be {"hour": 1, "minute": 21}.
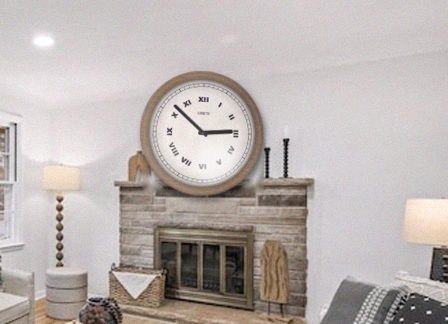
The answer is {"hour": 2, "minute": 52}
